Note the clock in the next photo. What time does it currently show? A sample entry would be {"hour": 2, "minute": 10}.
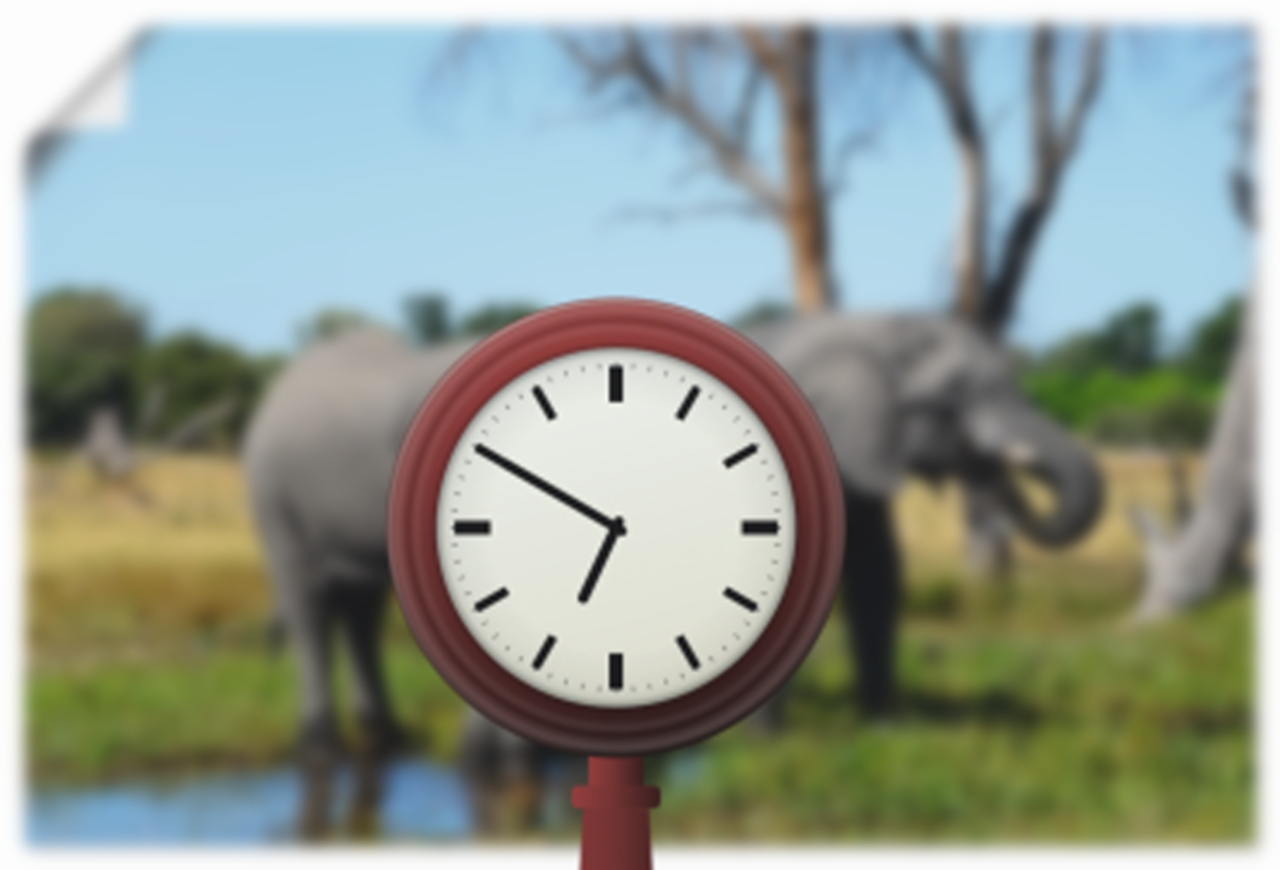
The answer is {"hour": 6, "minute": 50}
